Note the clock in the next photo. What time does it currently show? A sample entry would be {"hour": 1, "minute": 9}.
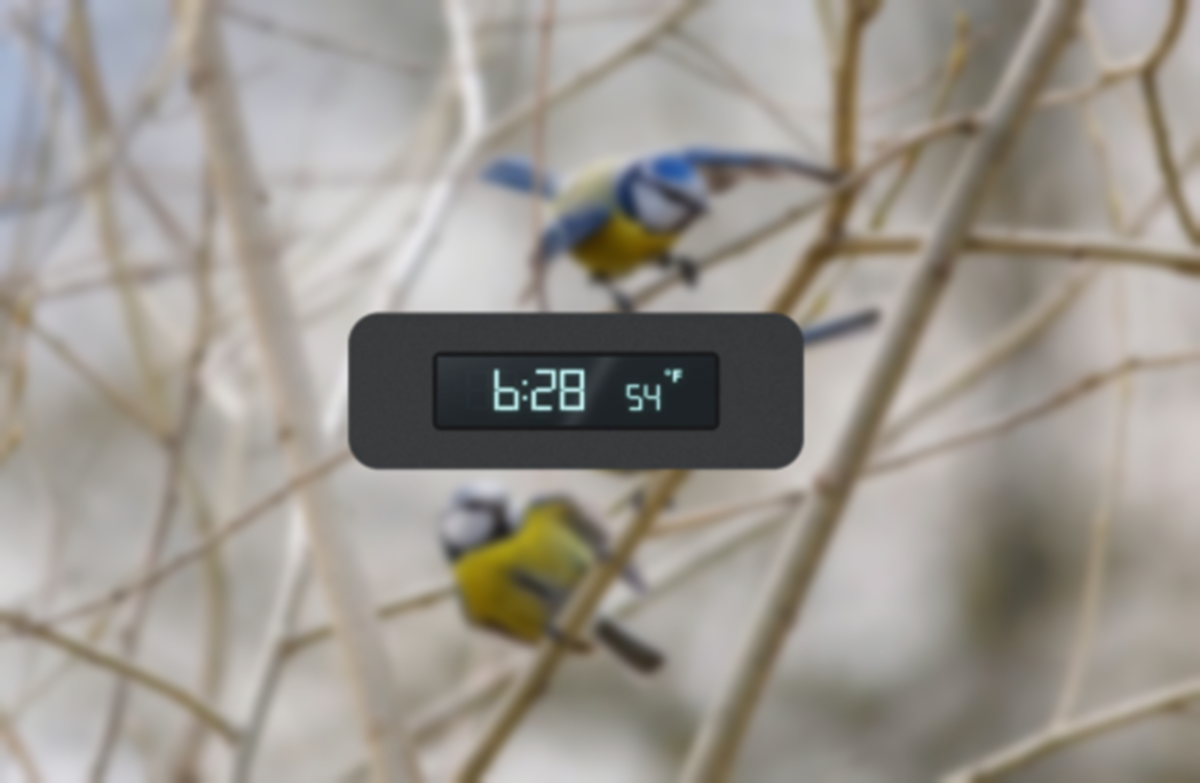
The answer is {"hour": 6, "minute": 28}
